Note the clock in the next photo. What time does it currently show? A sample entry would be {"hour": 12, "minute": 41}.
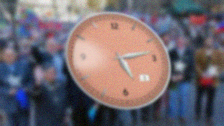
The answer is {"hour": 5, "minute": 13}
